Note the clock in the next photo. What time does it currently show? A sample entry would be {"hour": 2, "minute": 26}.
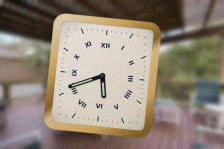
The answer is {"hour": 5, "minute": 41}
